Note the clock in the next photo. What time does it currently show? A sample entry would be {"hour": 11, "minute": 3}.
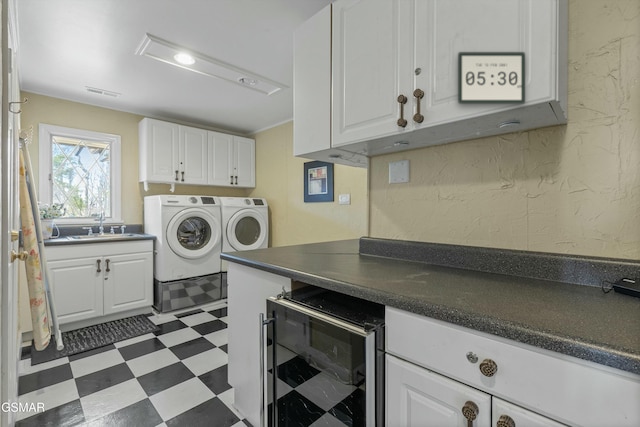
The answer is {"hour": 5, "minute": 30}
